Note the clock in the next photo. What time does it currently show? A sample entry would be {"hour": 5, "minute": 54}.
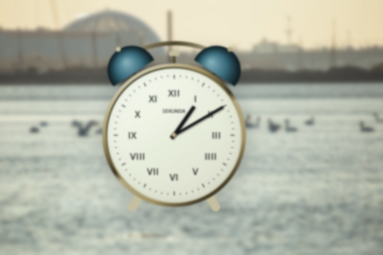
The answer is {"hour": 1, "minute": 10}
